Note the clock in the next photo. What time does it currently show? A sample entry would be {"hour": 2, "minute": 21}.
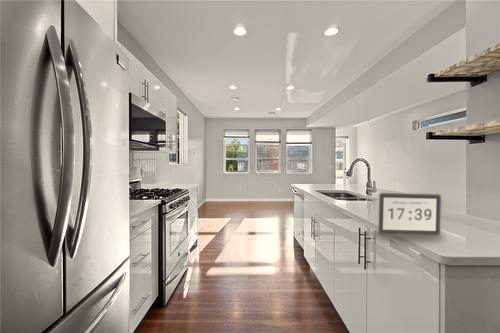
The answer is {"hour": 17, "minute": 39}
